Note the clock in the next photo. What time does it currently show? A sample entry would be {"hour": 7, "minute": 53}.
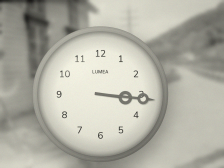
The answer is {"hour": 3, "minute": 16}
